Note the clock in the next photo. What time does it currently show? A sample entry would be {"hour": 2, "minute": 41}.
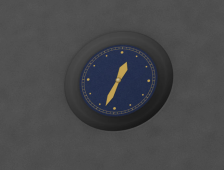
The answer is {"hour": 12, "minute": 33}
